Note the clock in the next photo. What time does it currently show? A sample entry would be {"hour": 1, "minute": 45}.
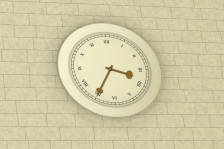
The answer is {"hour": 3, "minute": 35}
